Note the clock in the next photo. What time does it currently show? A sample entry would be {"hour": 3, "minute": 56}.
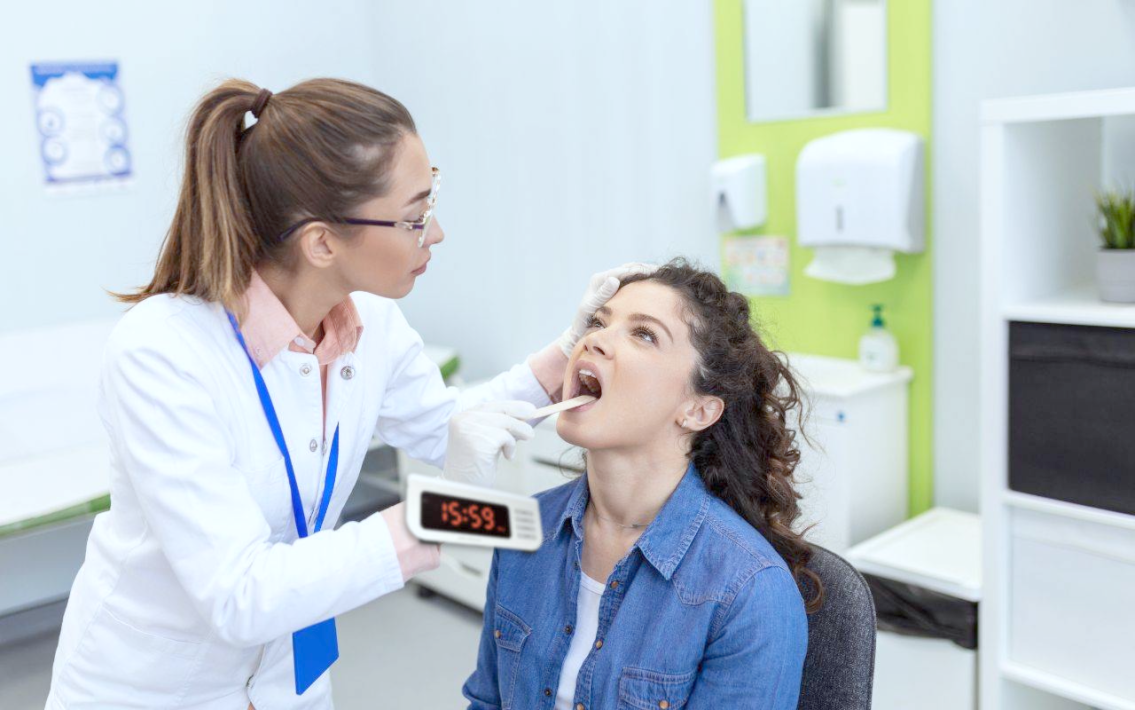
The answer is {"hour": 15, "minute": 59}
